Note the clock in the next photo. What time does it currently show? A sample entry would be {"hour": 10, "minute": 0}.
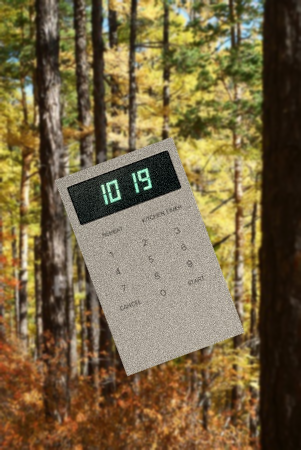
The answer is {"hour": 10, "minute": 19}
